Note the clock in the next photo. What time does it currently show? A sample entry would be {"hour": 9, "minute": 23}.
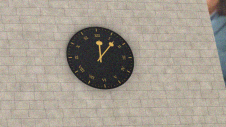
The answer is {"hour": 12, "minute": 7}
